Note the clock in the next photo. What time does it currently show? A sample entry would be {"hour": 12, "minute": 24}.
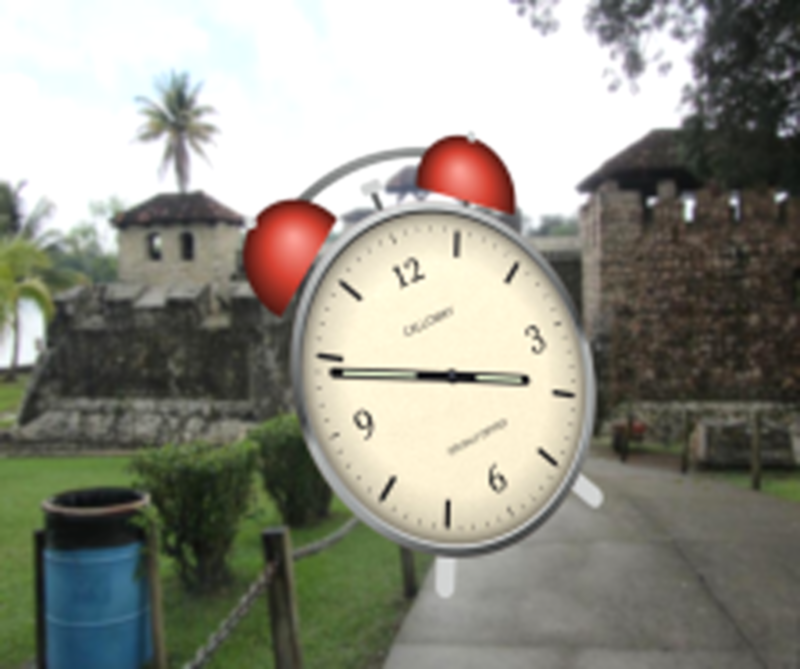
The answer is {"hour": 3, "minute": 49}
